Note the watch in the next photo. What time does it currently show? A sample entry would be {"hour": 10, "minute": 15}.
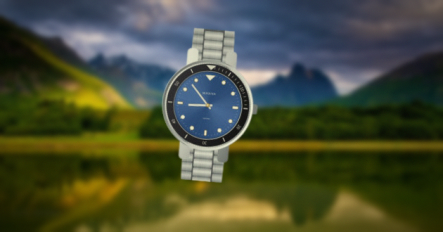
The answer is {"hour": 8, "minute": 53}
